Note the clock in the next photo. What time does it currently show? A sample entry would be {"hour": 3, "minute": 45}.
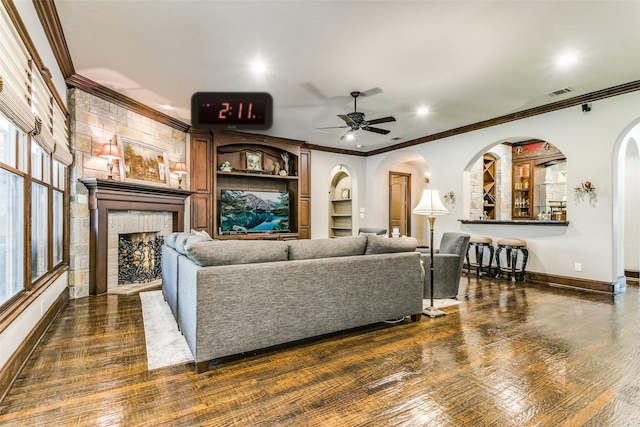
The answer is {"hour": 2, "minute": 11}
